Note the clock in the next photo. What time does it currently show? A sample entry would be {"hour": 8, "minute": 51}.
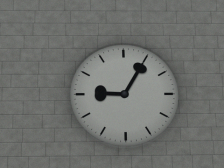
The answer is {"hour": 9, "minute": 5}
